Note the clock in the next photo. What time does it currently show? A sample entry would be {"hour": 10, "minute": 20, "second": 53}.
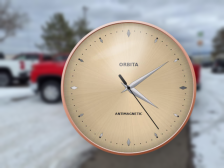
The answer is {"hour": 4, "minute": 9, "second": 24}
